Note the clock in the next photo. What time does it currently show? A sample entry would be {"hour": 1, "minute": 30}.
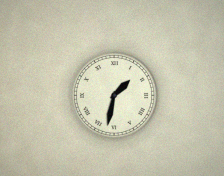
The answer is {"hour": 1, "minute": 32}
